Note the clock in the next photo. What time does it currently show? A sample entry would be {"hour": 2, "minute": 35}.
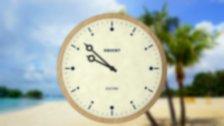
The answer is {"hour": 9, "minute": 52}
